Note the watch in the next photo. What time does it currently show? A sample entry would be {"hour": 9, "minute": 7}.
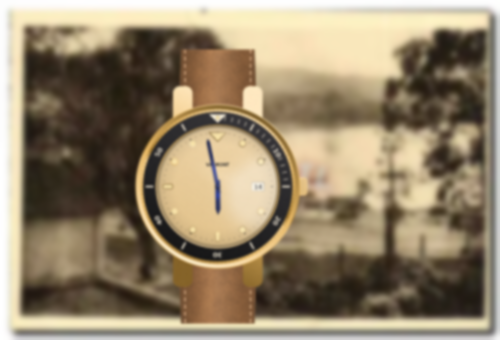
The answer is {"hour": 5, "minute": 58}
